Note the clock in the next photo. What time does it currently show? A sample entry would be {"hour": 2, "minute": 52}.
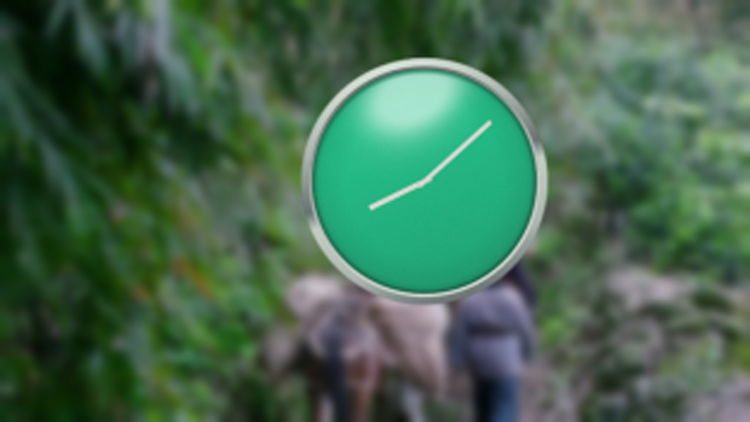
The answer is {"hour": 8, "minute": 8}
